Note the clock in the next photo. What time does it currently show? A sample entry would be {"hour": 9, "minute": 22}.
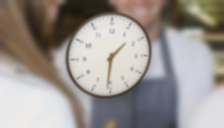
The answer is {"hour": 1, "minute": 31}
